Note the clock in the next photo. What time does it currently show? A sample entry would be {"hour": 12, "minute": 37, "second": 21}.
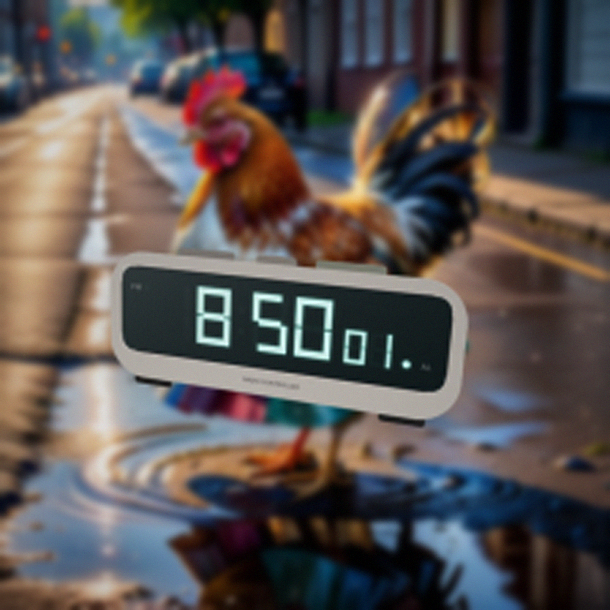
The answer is {"hour": 8, "minute": 50, "second": 1}
